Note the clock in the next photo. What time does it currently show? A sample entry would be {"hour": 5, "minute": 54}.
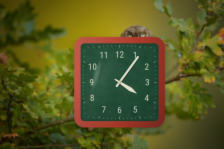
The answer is {"hour": 4, "minute": 6}
